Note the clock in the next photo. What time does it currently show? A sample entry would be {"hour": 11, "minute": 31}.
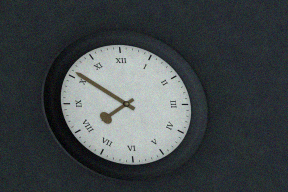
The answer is {"hour": 7, "minute": 51}
